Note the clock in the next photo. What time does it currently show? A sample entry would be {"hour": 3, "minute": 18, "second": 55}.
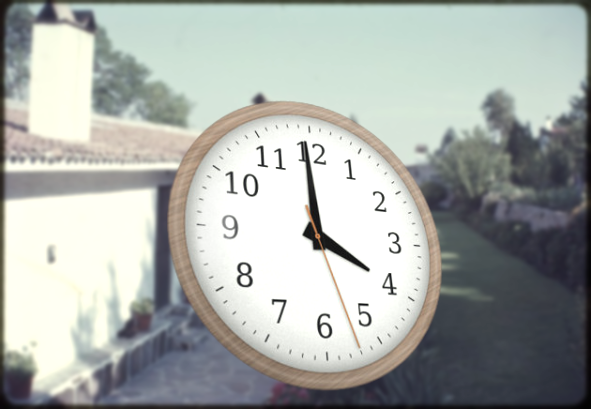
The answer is {"hour": 3, "minute": 59, "second": 27}
